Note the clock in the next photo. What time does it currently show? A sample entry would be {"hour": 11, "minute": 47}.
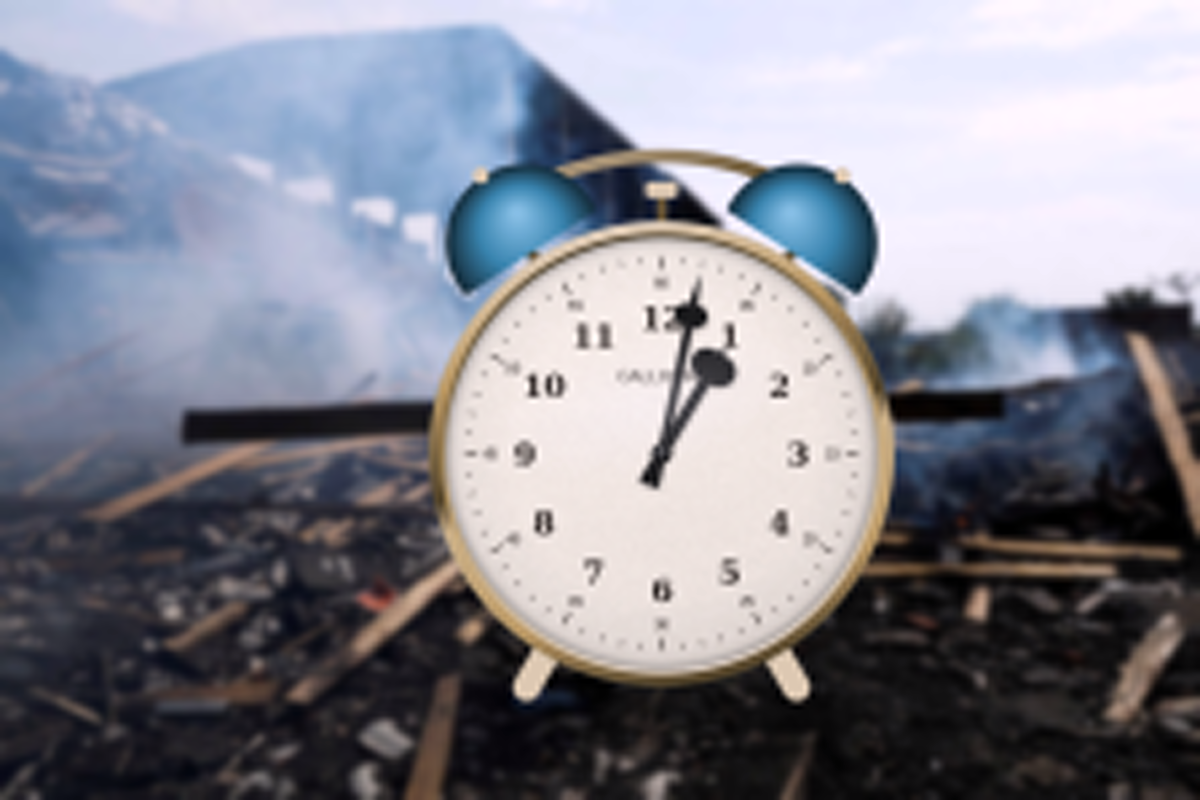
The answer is {"hour": 1, "minute": 2}
